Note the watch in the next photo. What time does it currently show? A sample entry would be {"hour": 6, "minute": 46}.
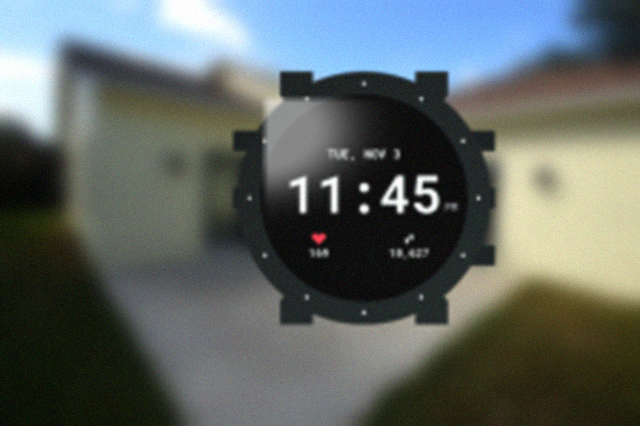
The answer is {"hour": 11, "minute": 45}
